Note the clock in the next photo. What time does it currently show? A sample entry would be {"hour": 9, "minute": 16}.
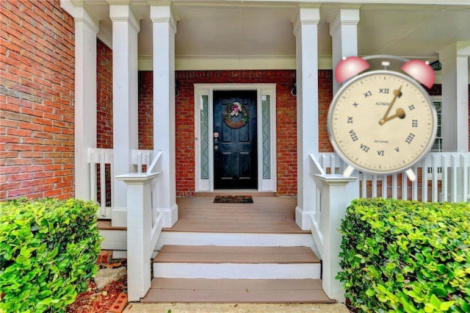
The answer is {"hour": 2, "minute": 4}
